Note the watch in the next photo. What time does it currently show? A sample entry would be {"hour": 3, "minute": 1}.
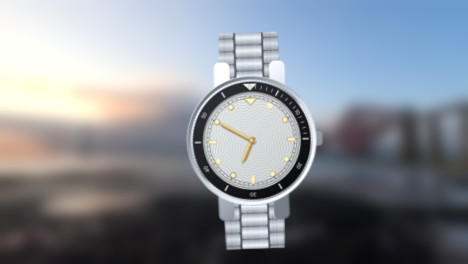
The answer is {"hour": 6, "minute": 50}
